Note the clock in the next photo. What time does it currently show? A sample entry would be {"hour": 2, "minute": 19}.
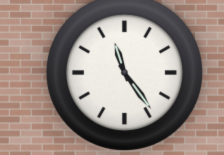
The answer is {"hour": 11, "minute": 24}
